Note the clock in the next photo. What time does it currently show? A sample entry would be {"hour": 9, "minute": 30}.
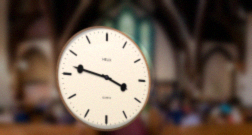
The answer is {"hour": 3, "minute": 47}
